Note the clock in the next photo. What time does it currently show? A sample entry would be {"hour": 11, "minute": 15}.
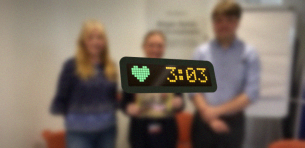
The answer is {"hour": 3, "minute": 3}
